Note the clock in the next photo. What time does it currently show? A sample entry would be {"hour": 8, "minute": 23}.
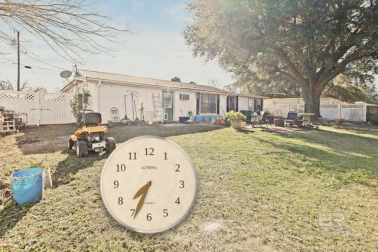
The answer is {"hour": 7, "minute": 34}
